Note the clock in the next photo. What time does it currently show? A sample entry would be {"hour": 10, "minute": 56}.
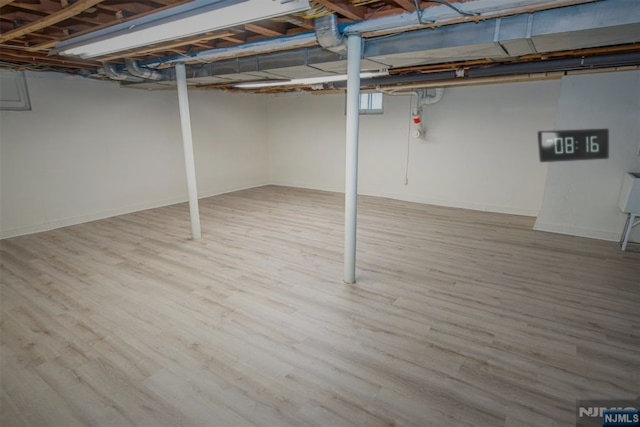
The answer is {"hour": 8, "minute": 16}
